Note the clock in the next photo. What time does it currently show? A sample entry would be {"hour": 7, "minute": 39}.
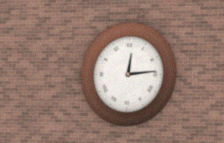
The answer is {"hour": 12, "minute": 14}
